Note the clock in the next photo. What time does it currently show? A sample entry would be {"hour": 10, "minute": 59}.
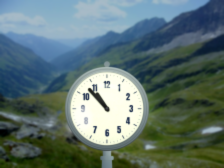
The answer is {"hour": 10, "minute": 53}
